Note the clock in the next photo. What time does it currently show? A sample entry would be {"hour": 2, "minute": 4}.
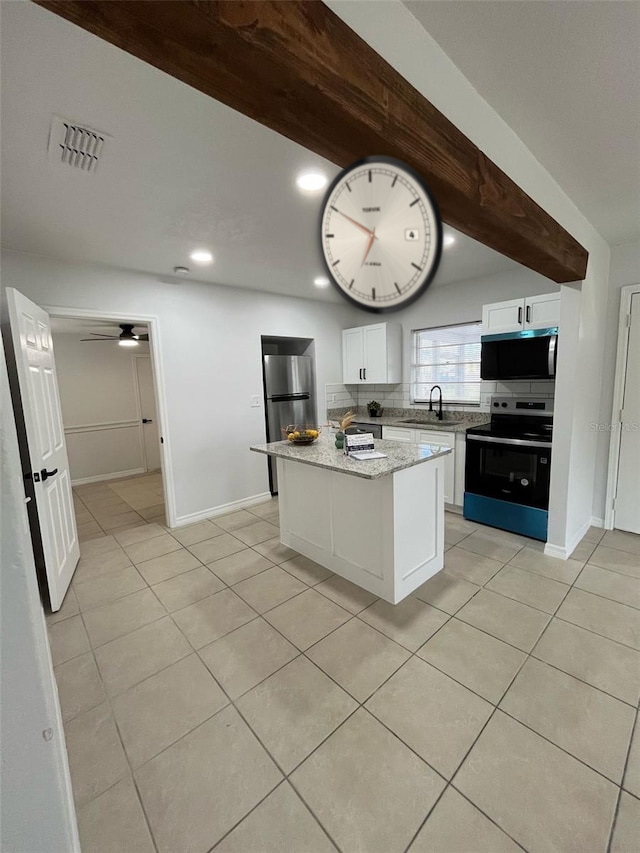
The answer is {"hour": 6, "minute": 50}
